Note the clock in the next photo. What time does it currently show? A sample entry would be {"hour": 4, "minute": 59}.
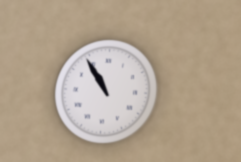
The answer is {"hour": 10, "minute": 54}
